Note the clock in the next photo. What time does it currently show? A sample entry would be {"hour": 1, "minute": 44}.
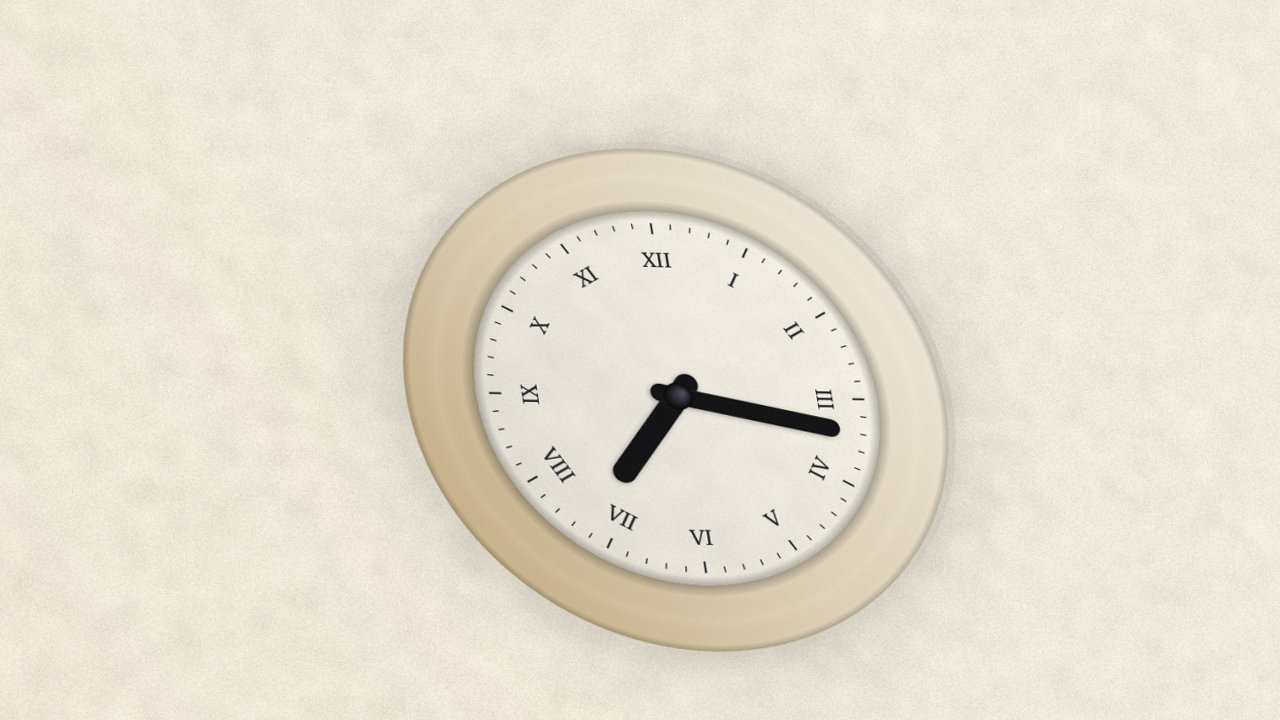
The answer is {"hour": 7, "minute": 17}
